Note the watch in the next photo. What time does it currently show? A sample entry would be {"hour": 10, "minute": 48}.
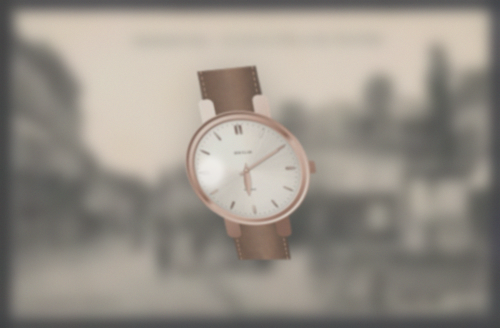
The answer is {"hour": 6, "minute": 10}
